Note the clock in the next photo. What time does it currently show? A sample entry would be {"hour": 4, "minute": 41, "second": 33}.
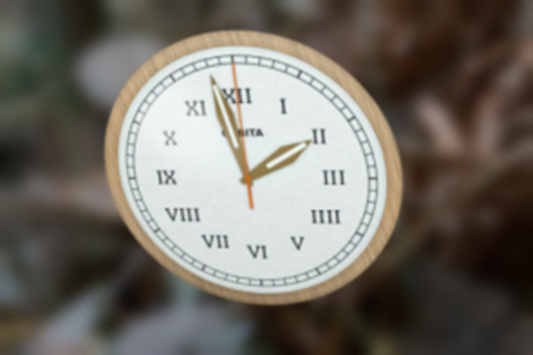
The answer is {"hour": 1, "minute": 58, "second": 0}
